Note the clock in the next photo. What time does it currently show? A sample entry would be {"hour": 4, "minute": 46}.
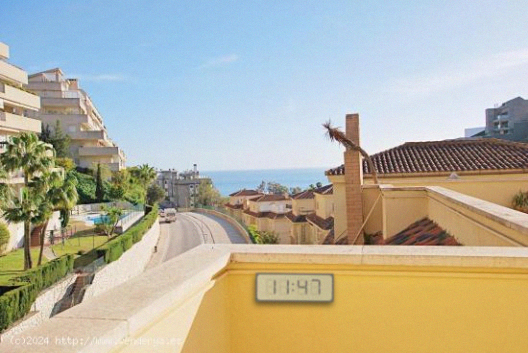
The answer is {"hour": 11, "minute": 47}
